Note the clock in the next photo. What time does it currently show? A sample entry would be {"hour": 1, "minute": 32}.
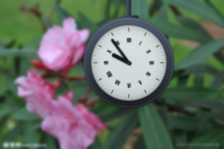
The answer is {"hour": 9, "minute": 54}
